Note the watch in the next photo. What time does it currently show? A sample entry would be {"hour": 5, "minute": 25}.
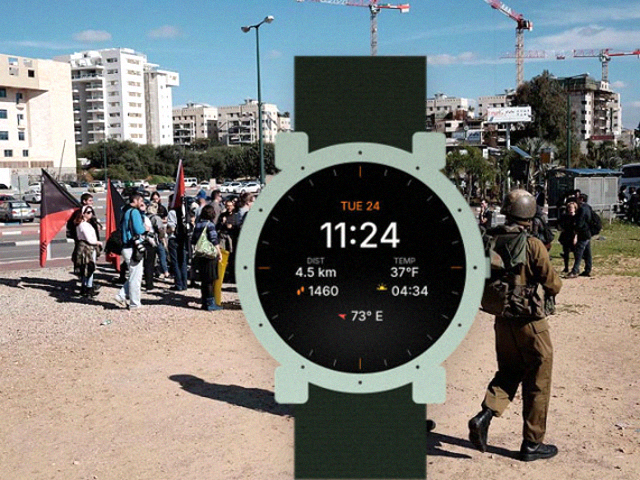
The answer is {"hour": 11, "minute": 24}
